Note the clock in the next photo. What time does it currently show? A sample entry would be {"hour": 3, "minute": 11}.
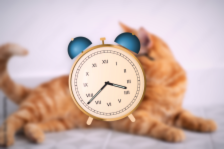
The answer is {"hour": 3, "minute": 38}
